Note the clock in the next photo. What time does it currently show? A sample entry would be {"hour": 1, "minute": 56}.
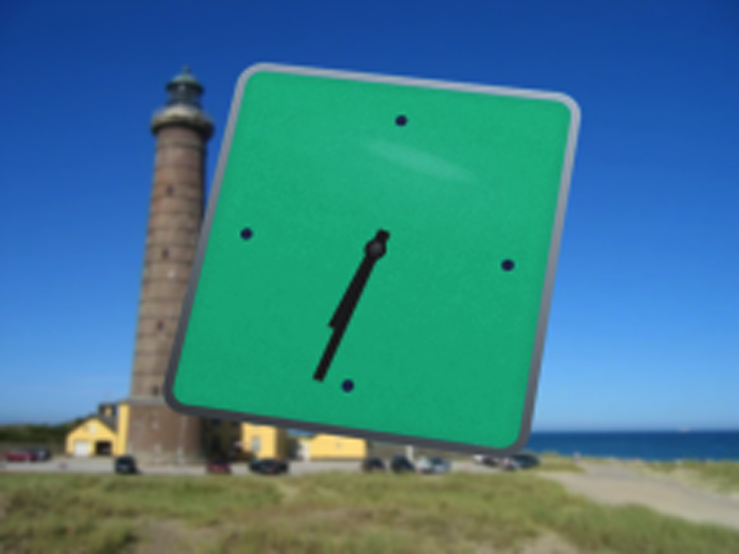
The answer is {"hour": 6, "minute": 32}
